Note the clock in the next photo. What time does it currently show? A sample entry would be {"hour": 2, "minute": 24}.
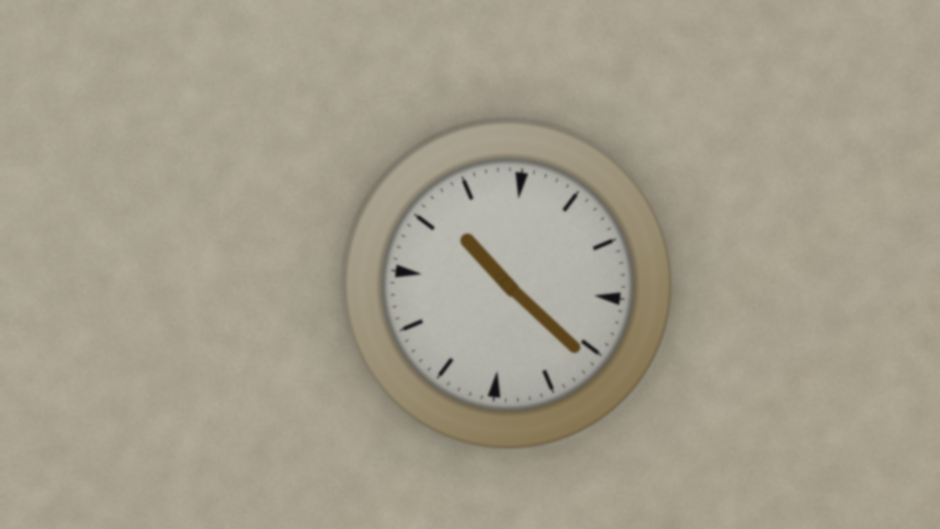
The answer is {"hour": 10, "minute": 21}
